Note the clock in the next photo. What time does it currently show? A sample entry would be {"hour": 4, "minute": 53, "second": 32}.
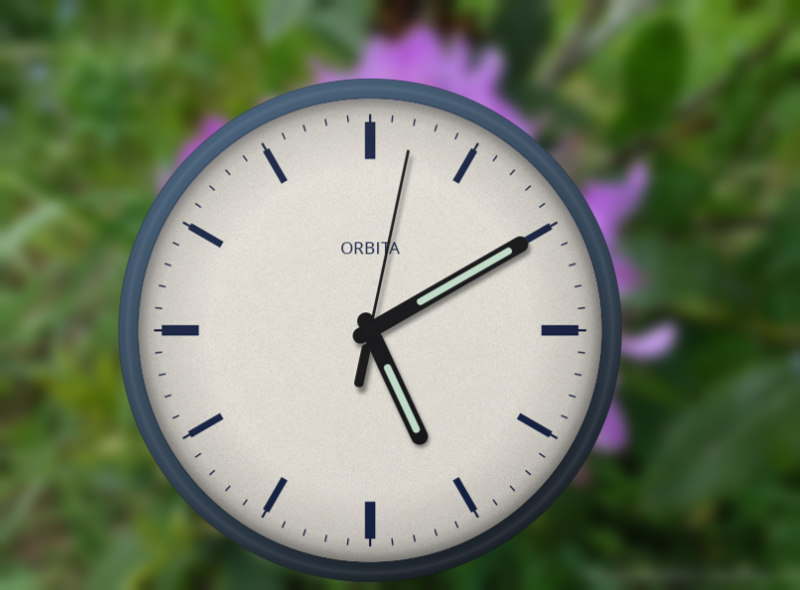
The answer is {"hour": 5, "minute": 10, "second": 2}
